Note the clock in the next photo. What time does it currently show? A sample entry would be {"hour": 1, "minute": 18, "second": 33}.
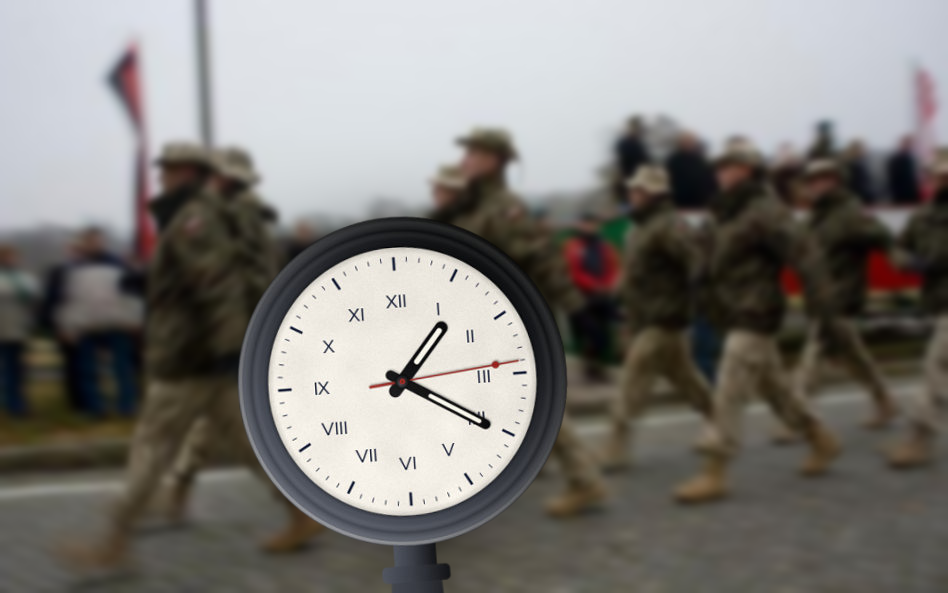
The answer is {"hour": 1, "minute": 20, "second": 14}
